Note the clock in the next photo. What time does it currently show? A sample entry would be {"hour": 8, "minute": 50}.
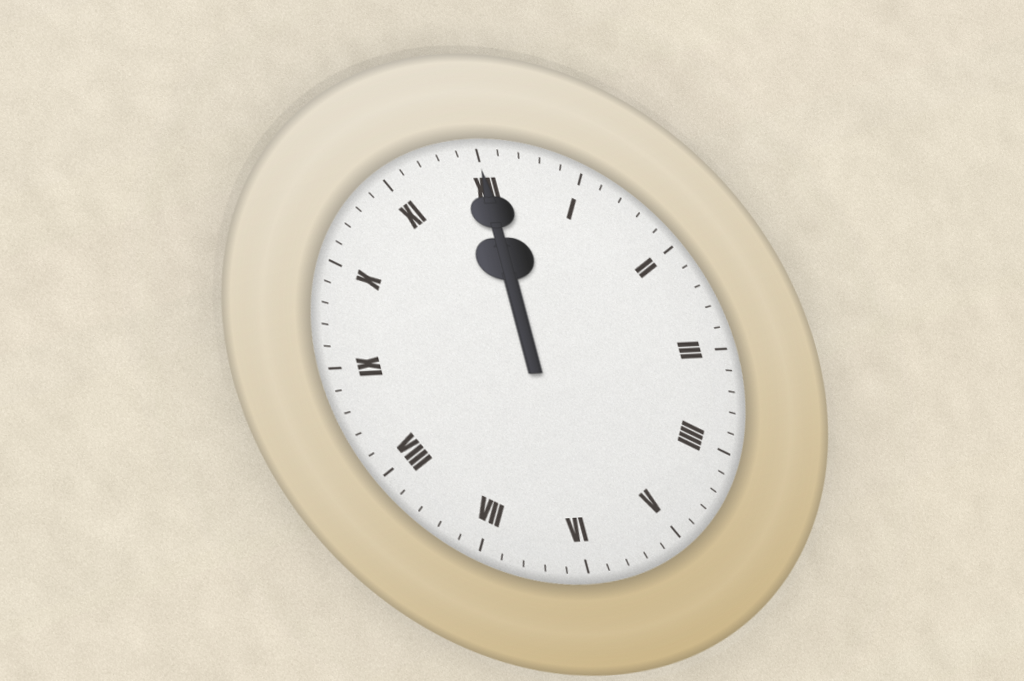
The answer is {"hour": 12, "minute": 0}
